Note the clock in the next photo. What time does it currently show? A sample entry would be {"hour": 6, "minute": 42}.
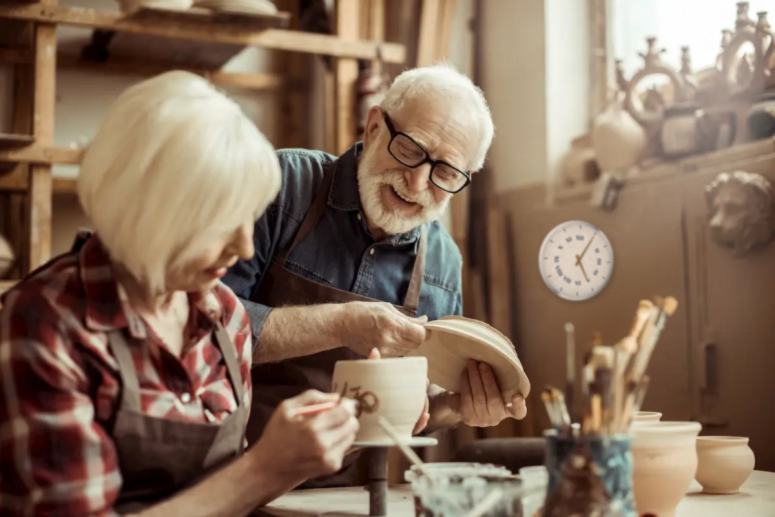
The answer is {"hour": 5, "minute": 5}
